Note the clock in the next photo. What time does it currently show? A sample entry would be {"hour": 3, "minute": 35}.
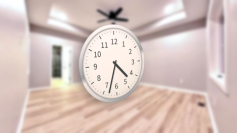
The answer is {"hour": 4, "minute": 33}
